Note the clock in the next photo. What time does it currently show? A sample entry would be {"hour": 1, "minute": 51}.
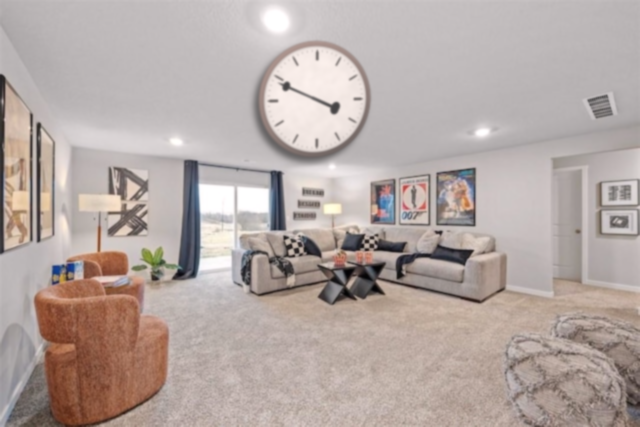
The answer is {"hour": 3, "minute": 49}
